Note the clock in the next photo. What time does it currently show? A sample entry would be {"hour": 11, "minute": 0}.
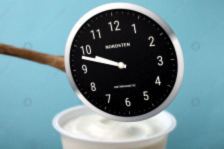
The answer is {"hour": 9, "minute": 48}
